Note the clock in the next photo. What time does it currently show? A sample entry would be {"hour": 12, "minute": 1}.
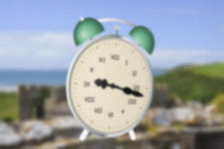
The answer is {"hour": 9, "minute": 17}
